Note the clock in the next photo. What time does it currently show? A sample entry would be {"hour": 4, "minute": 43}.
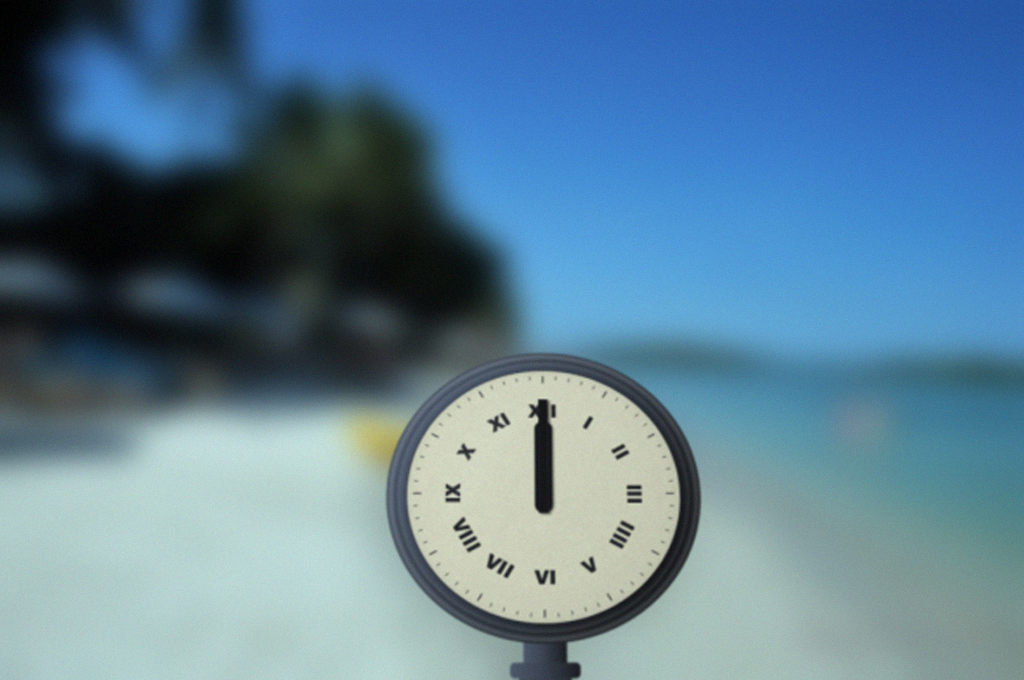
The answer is {"hour": 12, "minute": 0}
